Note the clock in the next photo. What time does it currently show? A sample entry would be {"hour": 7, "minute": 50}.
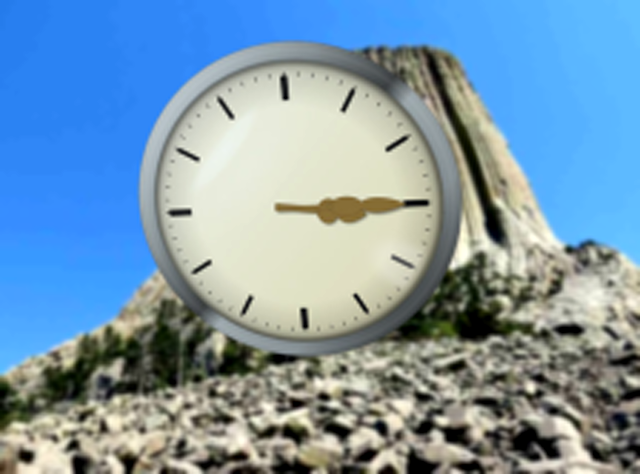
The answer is {"hour": 3, "minute": 15}
